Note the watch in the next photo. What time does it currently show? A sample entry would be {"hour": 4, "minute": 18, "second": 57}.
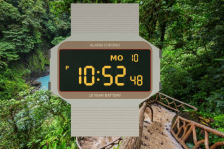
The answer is {"hour": 10, "minute": 52, "second": 48}
